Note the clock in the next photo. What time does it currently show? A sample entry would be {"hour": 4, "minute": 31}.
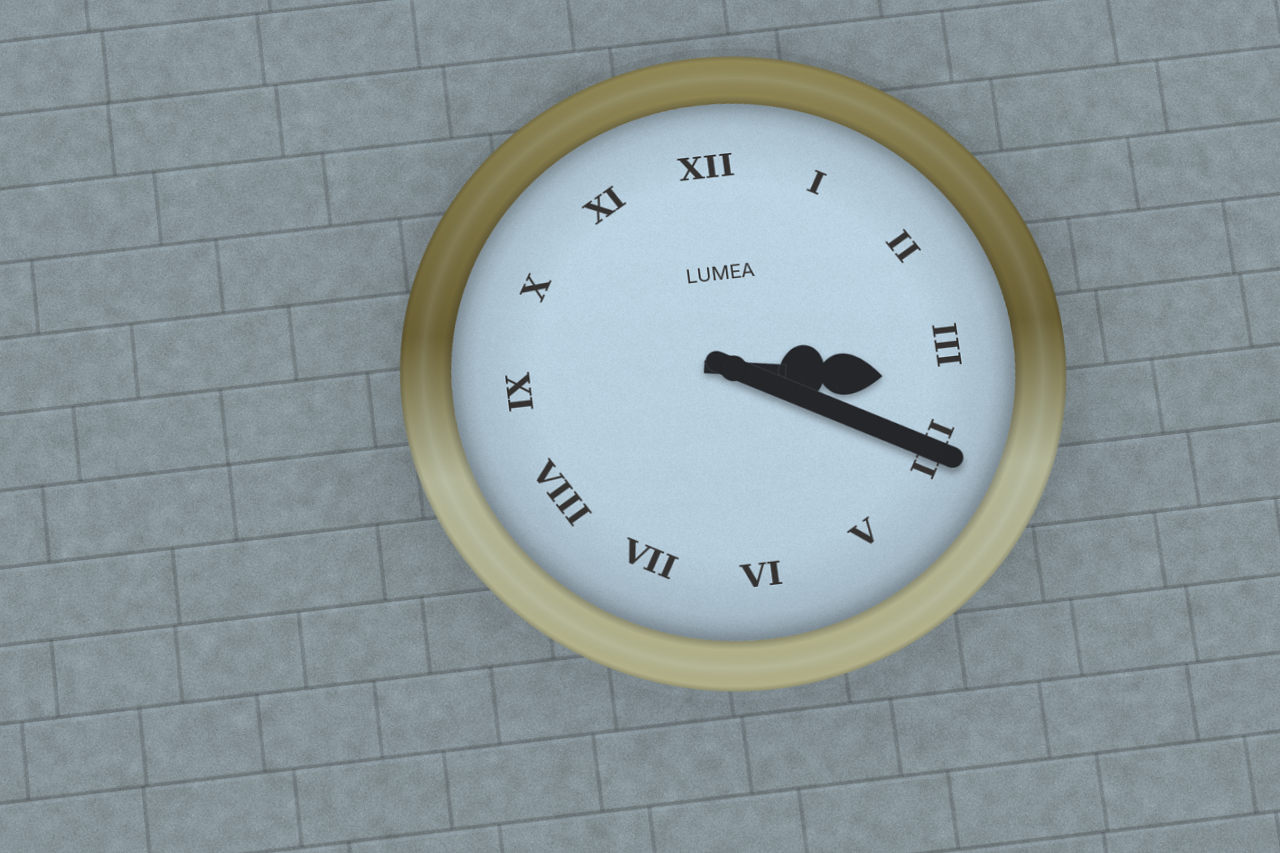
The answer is {"hour": 3, "minute": 20}
